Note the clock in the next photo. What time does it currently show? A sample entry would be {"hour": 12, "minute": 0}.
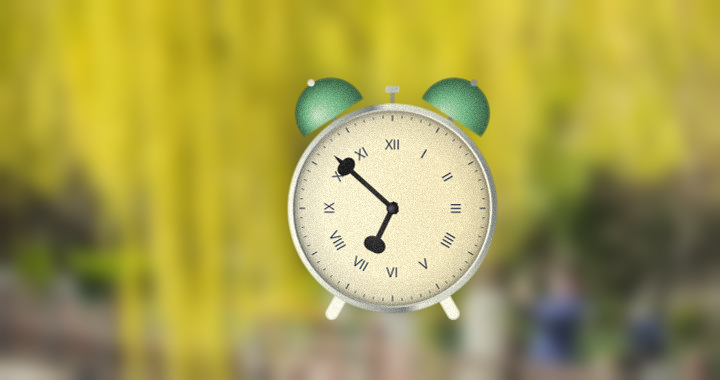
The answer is {"hour": 6, "minute": 52}
